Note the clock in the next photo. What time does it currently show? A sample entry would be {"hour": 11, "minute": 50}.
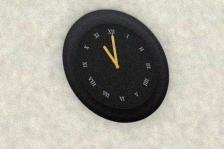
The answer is {"hour": 11, "minute": 0}
